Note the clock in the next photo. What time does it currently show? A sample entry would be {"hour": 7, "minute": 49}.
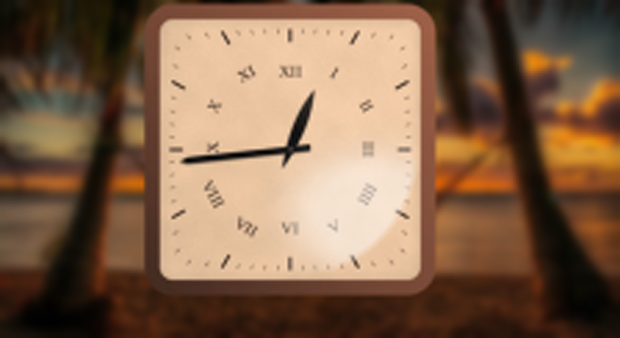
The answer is {"hour": 12, "minute": 44}
